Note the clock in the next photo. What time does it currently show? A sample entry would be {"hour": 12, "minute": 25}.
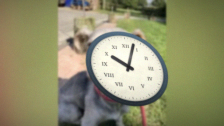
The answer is {"hour": 10, "minute": 3}
